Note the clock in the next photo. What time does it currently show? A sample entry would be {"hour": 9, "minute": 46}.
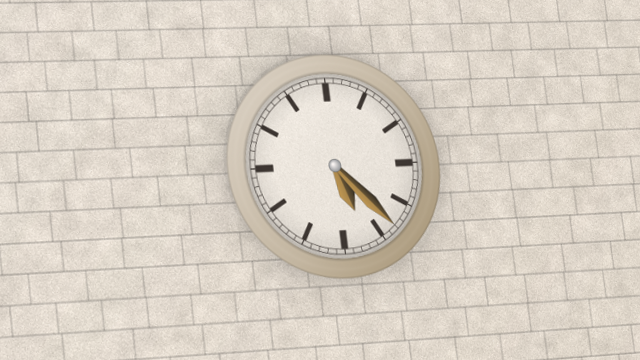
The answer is {"hour": 5, "minute": 23}
